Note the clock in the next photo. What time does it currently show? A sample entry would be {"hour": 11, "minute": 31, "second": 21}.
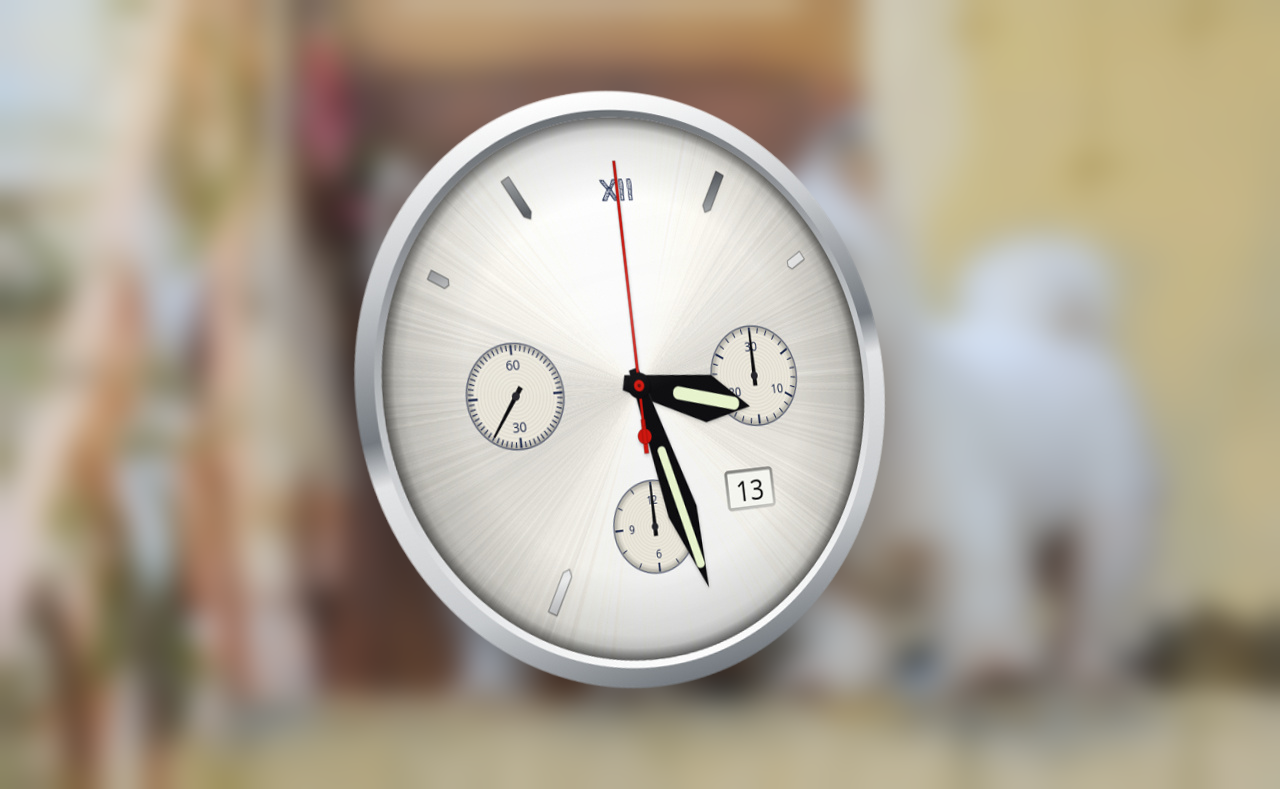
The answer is {"hour": 3, "minute": 27, "second": 36}
